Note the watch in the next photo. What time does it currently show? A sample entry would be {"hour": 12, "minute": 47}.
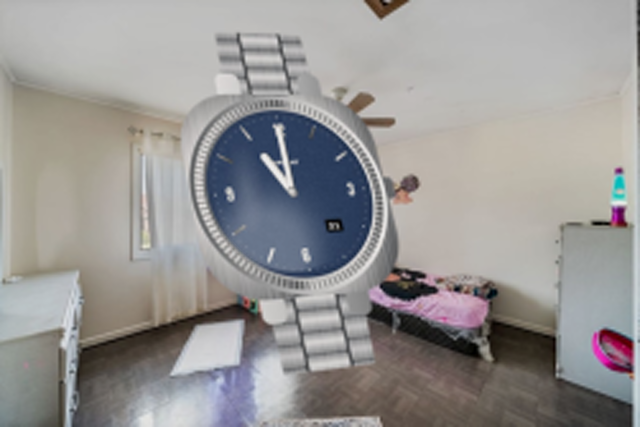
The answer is {"hour": 11, "minute": 0}
